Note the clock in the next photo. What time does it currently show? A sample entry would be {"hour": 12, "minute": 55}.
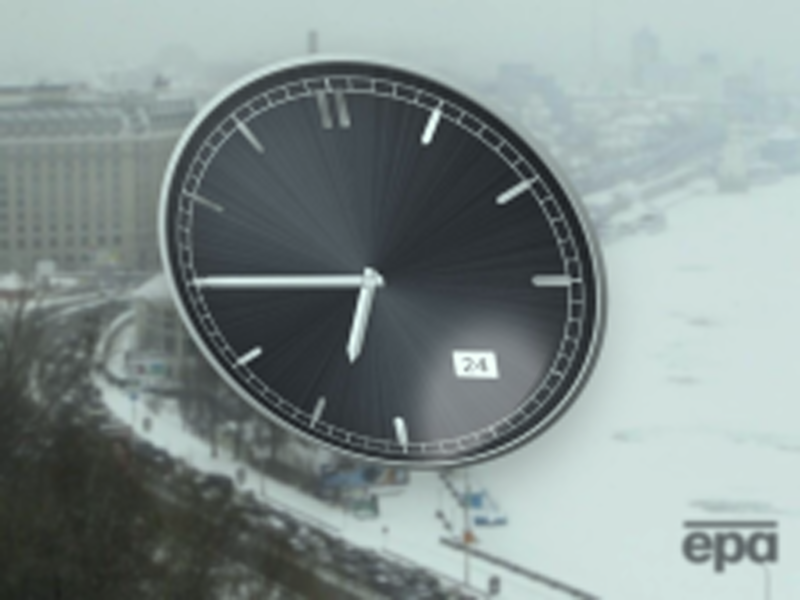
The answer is {"hour": 6, "minute": 45}
